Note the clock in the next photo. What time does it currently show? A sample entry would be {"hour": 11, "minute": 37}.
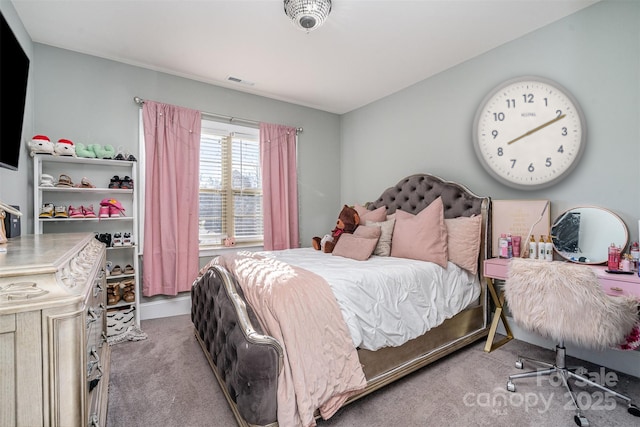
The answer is {"hour": 8, "minute": 11}
